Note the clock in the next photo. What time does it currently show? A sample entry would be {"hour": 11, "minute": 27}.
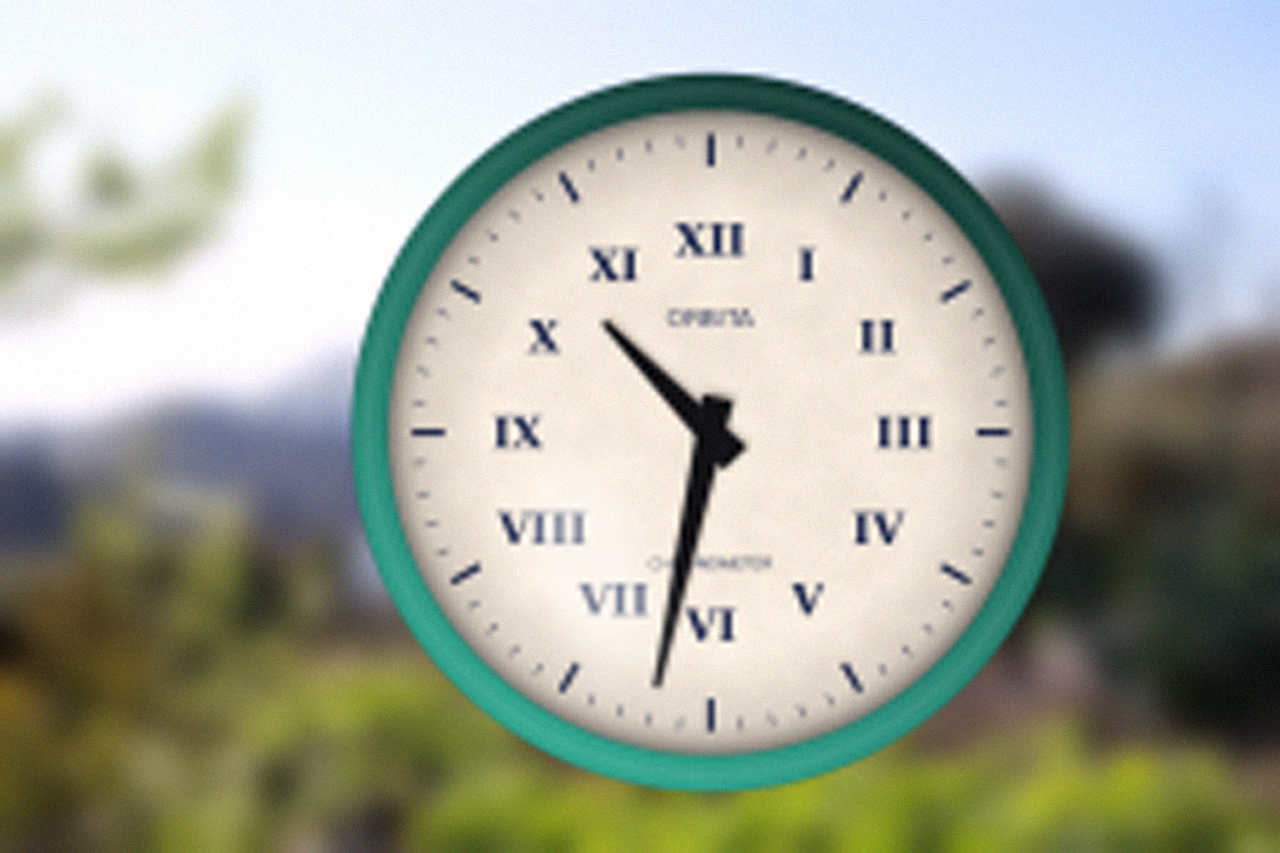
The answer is {"hour": 10, "minute": 32}
